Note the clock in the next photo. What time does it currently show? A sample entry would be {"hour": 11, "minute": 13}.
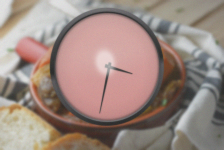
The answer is {"hour": 3, "minute": 32}
